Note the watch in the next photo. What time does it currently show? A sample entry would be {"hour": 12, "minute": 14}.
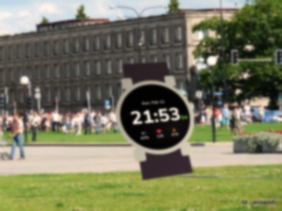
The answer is {"hour": 21, "minute": 53}
